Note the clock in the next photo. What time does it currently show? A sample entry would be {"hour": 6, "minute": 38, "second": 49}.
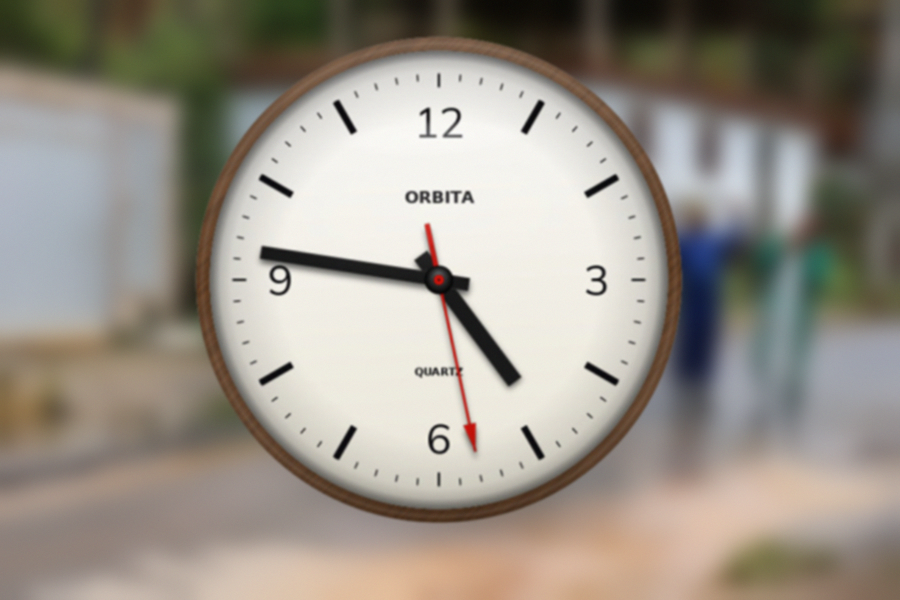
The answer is {"hour": 4, "minute": 46, "second": 28}
